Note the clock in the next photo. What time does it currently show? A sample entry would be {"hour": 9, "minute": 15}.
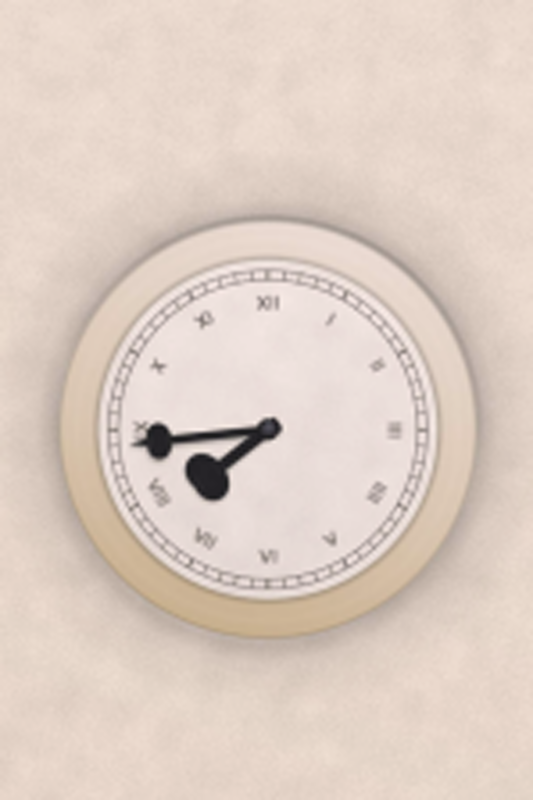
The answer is {"hour": 7, "minute": 44}
